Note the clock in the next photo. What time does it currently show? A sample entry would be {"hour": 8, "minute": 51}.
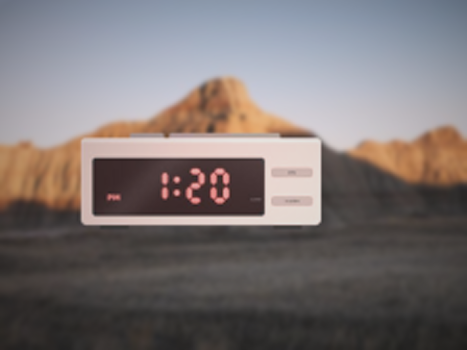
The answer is {"hour": 1, "minute": 20}
